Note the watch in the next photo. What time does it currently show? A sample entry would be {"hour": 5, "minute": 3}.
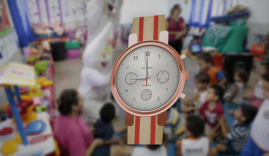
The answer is {"hour": 8, "minute": 59}
